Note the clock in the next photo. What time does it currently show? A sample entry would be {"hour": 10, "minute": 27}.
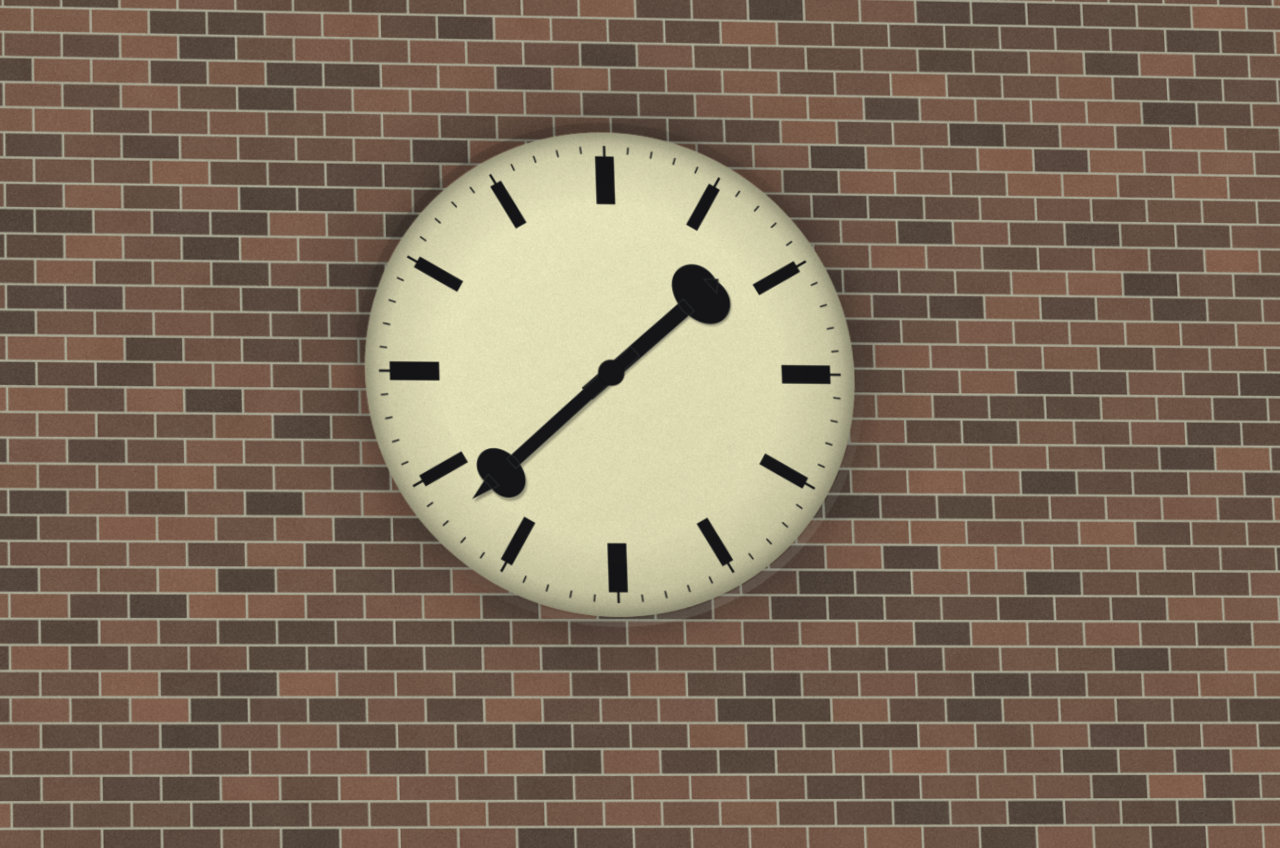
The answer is {"hour": 1, "minute": 38}
